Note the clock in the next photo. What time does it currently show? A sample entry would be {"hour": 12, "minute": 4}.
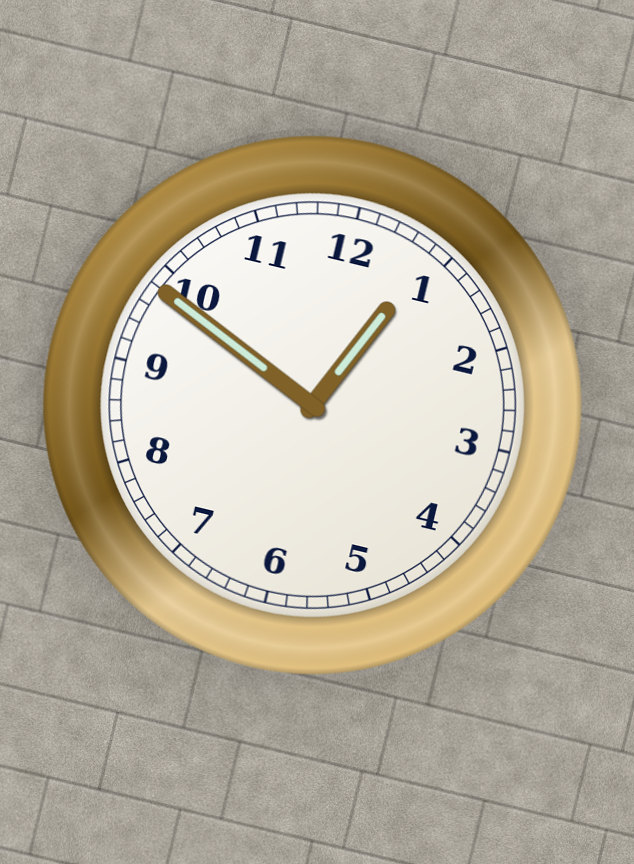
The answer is {"hour": 12, "minute": 49}
